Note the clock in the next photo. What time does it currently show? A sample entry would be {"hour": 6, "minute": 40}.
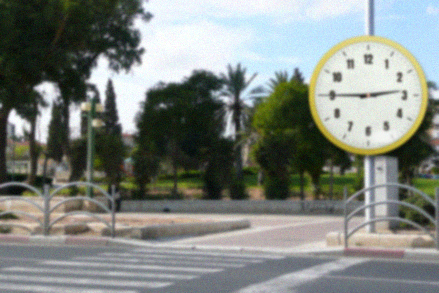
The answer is {"hour": 2, "minute": 45}
